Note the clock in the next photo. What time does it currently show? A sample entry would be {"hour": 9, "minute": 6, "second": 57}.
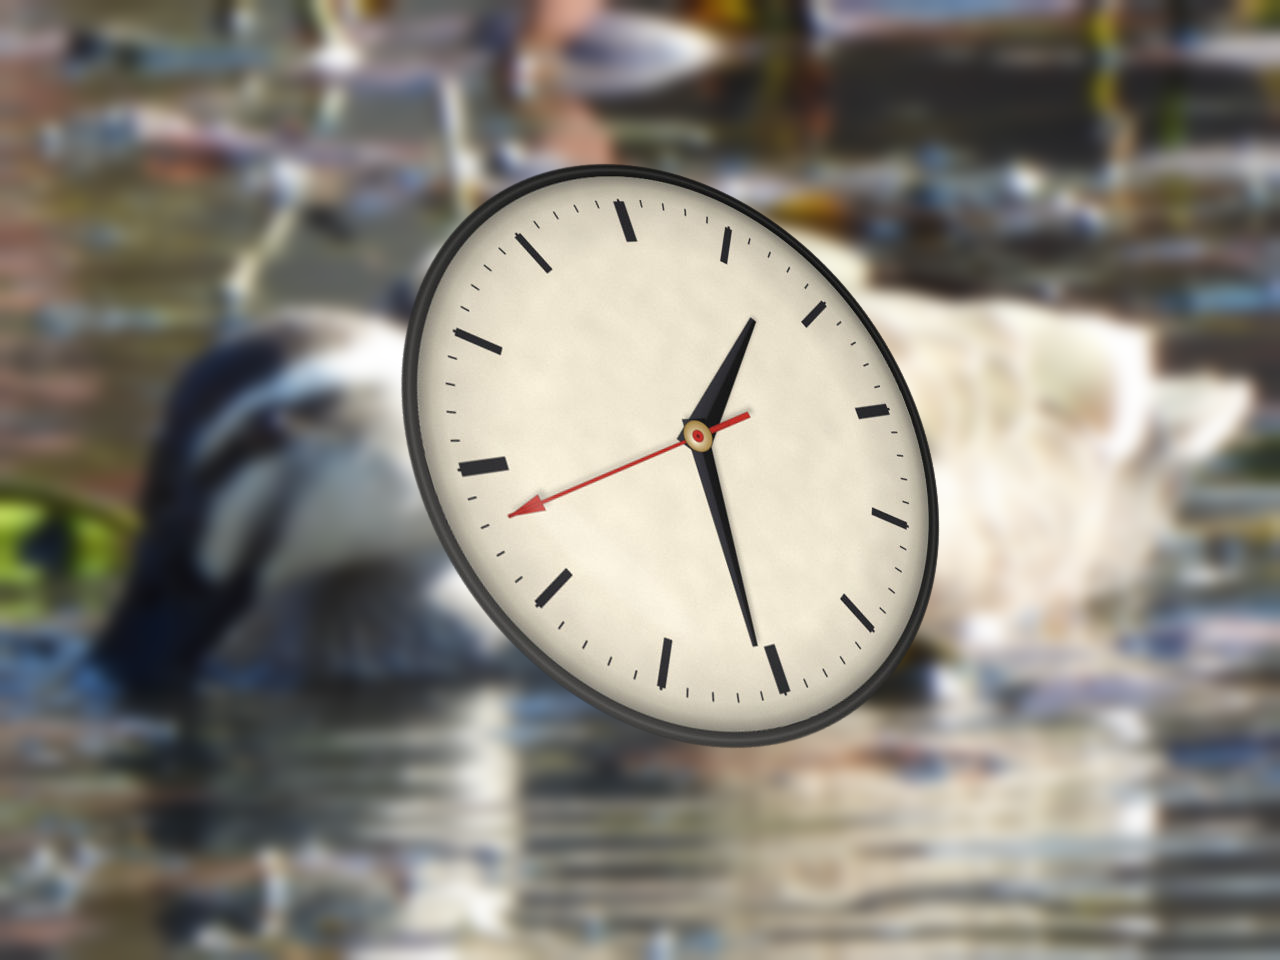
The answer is {"hour": 1, "minute": 30, "second": 43}
